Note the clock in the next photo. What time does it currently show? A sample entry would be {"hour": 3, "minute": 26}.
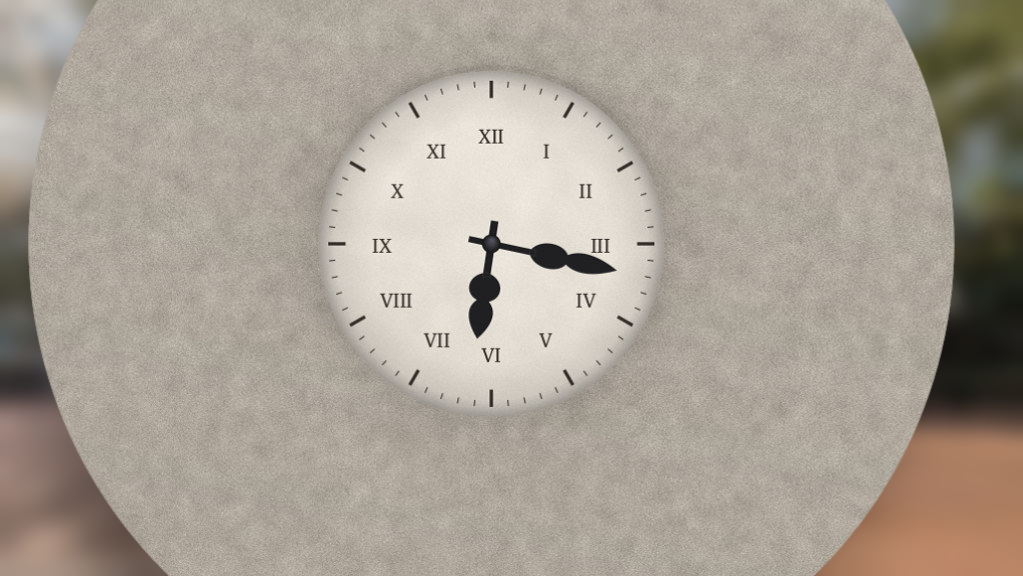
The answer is {"hour": 6, "minute": 17}
